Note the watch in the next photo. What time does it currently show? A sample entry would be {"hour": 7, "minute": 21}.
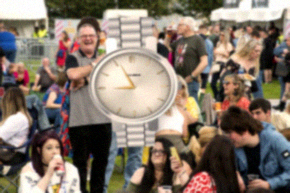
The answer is {"hour": 8, "minute": 56}
